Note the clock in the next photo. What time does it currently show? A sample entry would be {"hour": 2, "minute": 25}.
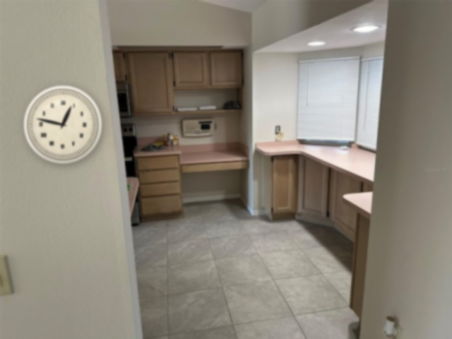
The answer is {"hour": 12, "minute": 47}
